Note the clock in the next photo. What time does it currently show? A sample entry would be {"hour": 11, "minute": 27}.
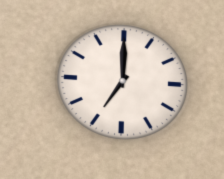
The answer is {"hour": 7, "minute": 0}
